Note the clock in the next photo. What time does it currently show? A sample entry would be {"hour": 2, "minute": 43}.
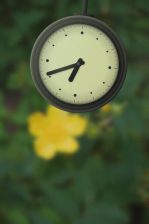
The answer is {"hour": 6, "minute": 41}
